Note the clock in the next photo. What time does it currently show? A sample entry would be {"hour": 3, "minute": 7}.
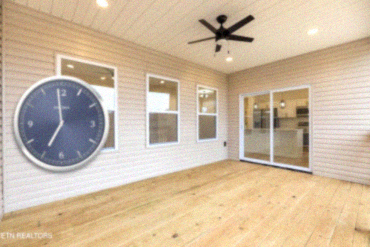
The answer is {"hour": 6, "minute": 59}
